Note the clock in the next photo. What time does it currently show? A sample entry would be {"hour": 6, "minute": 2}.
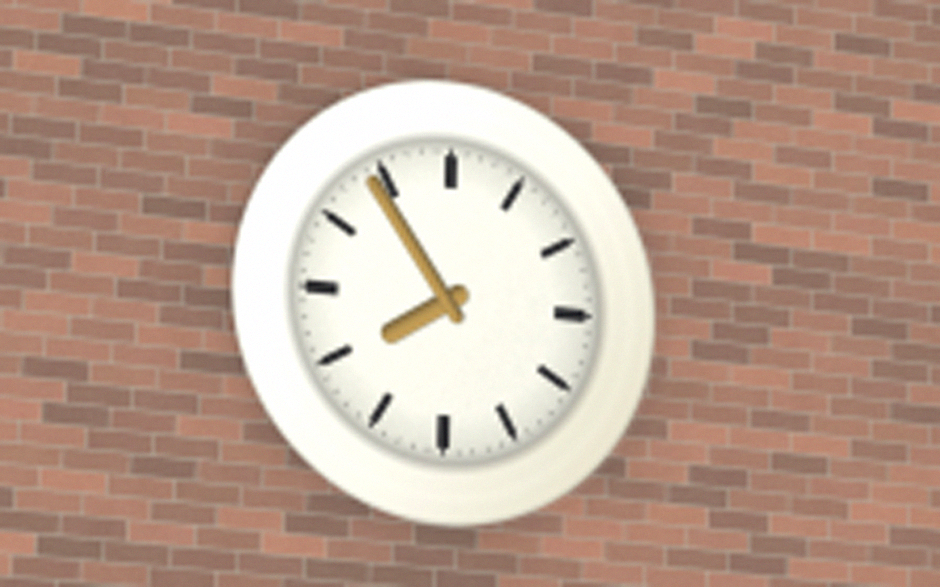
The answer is {"hour": 7, "minute": 54}
